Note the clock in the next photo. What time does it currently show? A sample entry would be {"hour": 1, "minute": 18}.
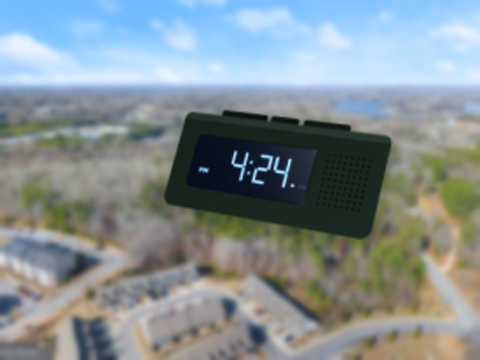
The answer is {"hour": 4, "minute": 24}
